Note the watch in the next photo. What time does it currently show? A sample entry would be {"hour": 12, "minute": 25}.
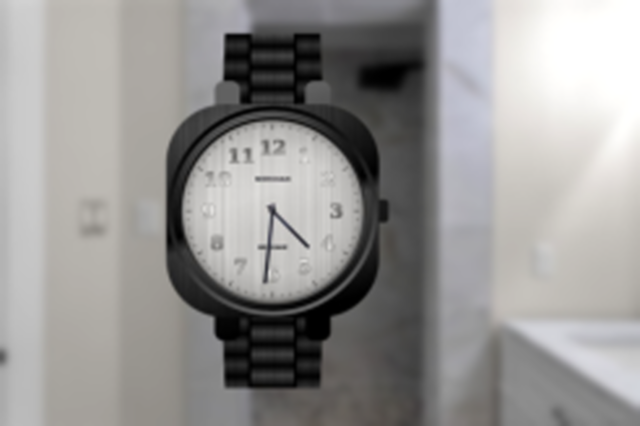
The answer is {"hour": 4, "minute": 31}
